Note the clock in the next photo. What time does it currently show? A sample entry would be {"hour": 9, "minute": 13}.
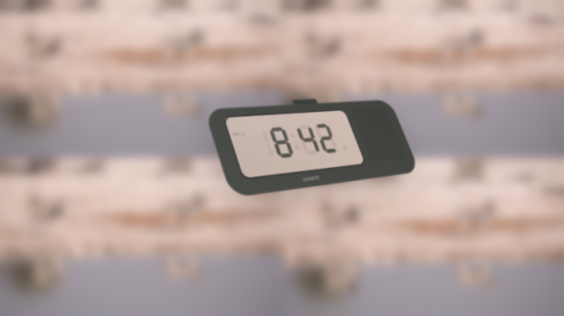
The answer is {"hour": 8, "minute": 42}
